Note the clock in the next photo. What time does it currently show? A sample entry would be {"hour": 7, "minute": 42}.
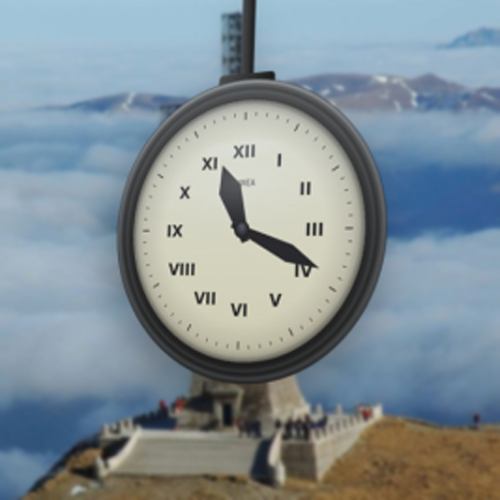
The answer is {"hour": 11, "minute": 19}
